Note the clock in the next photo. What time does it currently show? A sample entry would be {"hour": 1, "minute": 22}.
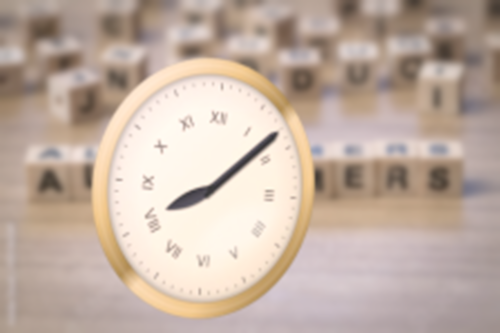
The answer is {"hour": 8, "minute": 8}
